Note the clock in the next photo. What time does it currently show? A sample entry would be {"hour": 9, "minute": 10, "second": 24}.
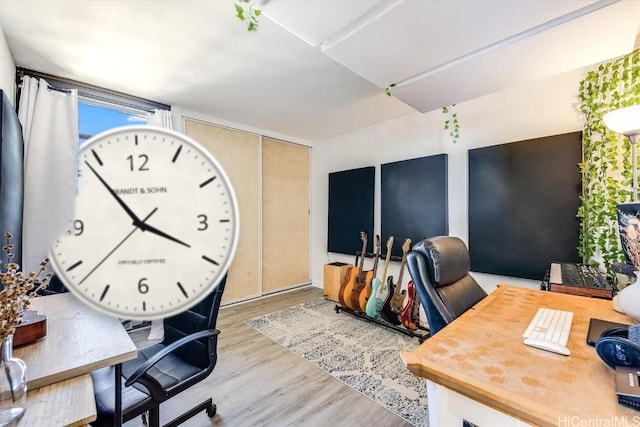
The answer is {"hour": 3, "minute": 53, "second": 38}
